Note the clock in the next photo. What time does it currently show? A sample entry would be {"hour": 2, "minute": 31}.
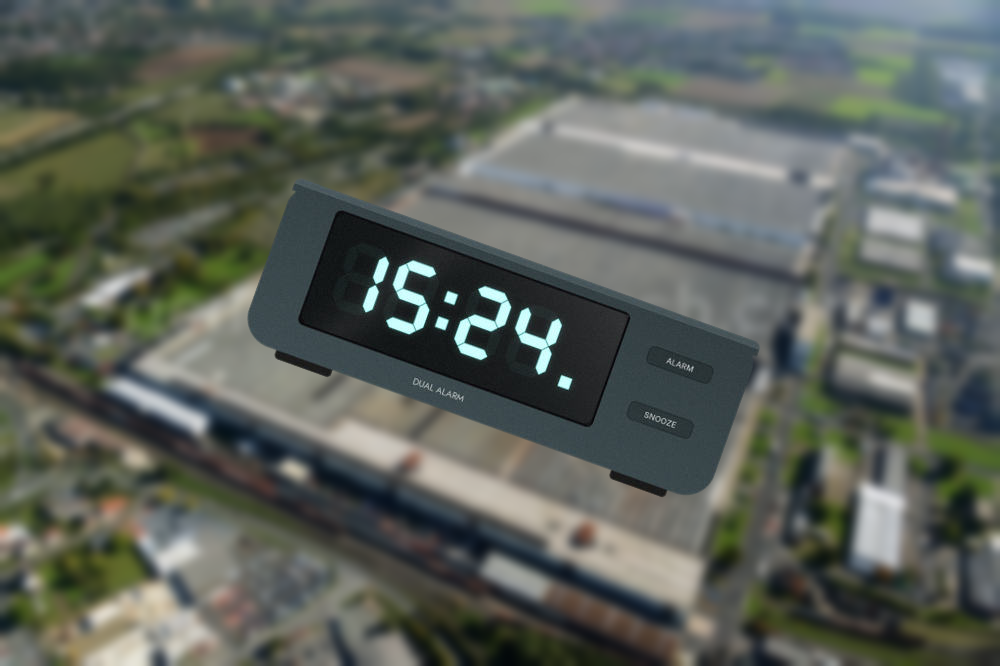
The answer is {"hour": 15, "minute": 24}
